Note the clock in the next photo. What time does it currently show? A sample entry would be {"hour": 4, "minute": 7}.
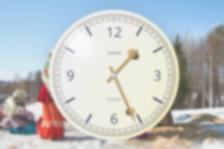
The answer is {"hour": 1, "minute": 26}
